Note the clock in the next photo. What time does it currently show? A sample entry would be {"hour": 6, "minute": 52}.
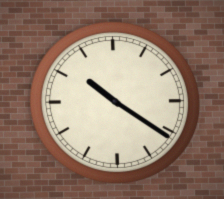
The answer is {"hour": 10, "minute": 21}
